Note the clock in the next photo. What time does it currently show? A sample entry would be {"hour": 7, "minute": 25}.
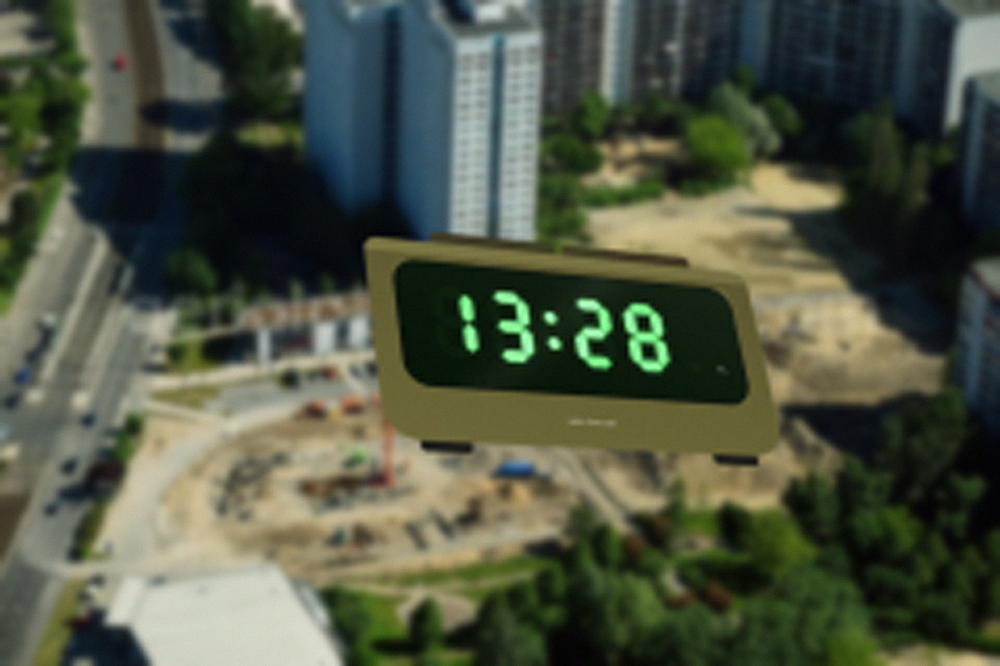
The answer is {"hour": 13, "minute": 28}
